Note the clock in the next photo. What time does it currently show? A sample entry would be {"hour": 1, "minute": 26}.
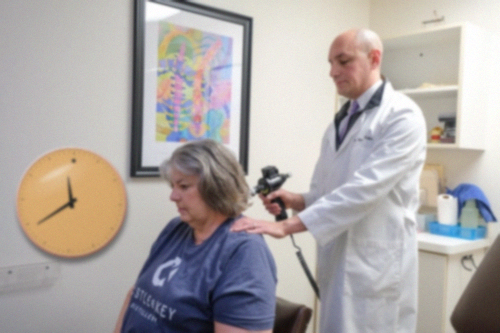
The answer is {"hour": 11, "minute": 39}
